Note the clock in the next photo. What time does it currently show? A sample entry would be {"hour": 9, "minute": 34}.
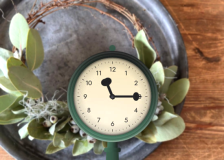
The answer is {"hour": 11, "minute": 15}
